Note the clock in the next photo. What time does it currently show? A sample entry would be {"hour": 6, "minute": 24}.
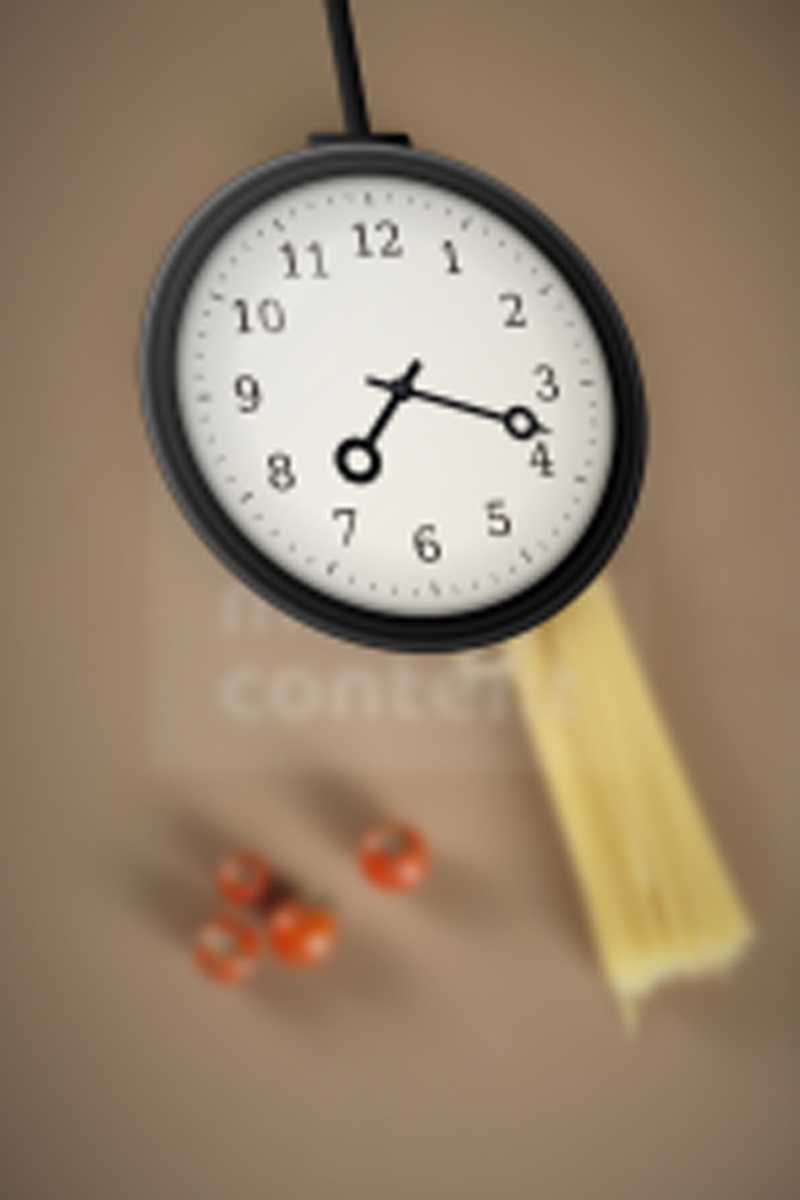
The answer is {"hour": 7, "minute": 18}
